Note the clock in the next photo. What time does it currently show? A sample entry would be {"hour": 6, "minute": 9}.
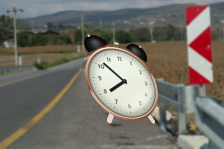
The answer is {"hour": 7, "minute": 52}
